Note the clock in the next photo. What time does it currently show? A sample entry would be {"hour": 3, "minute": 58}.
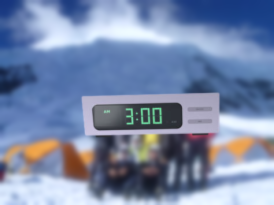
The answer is {"hour": 3, "minute": 0}
